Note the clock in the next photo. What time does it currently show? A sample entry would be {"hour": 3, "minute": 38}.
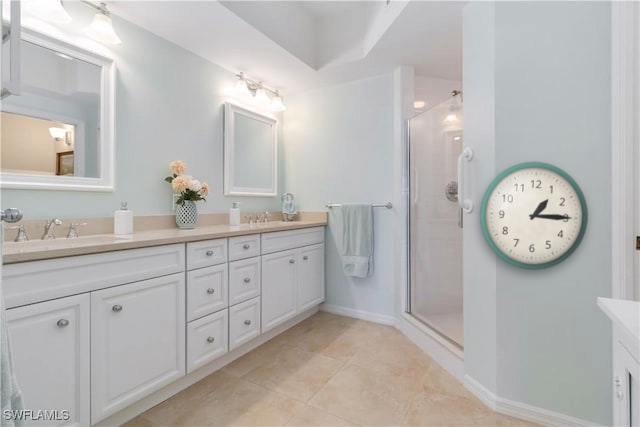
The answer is {"hour": 1, "minute": 15}
